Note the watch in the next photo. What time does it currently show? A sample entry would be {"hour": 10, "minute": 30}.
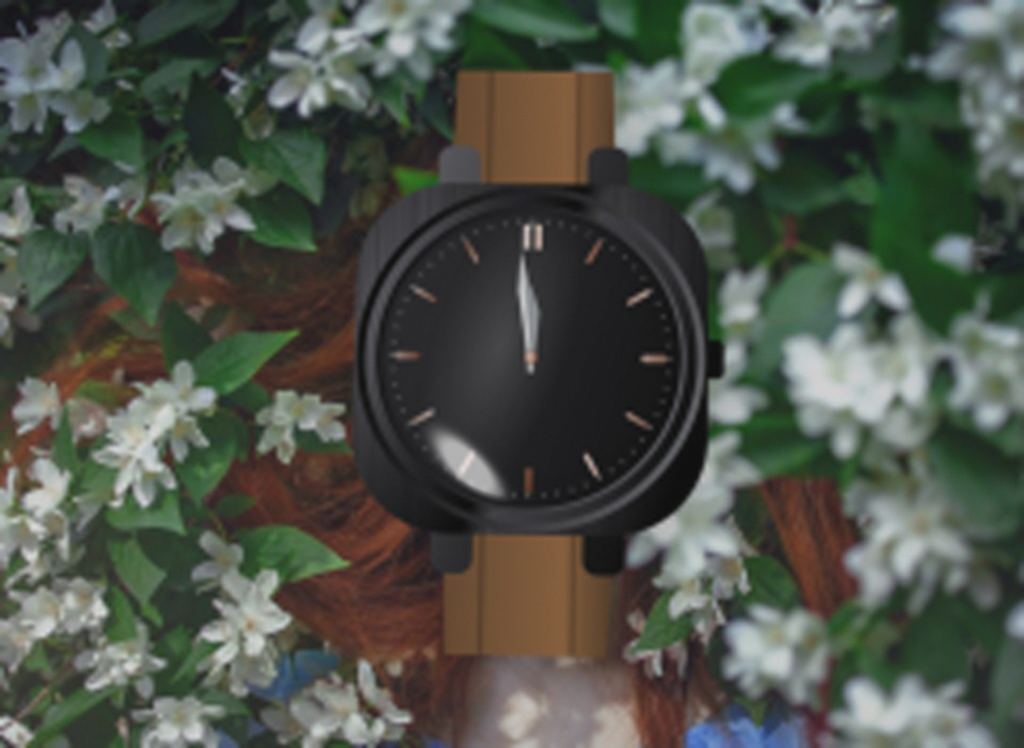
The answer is {"hour": 11, "minute": 59}
